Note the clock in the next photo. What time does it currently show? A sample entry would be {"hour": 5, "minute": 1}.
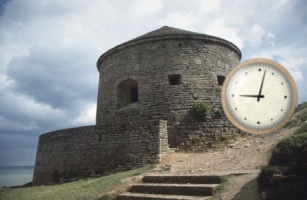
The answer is {"hour": 9, "minute": 2}
